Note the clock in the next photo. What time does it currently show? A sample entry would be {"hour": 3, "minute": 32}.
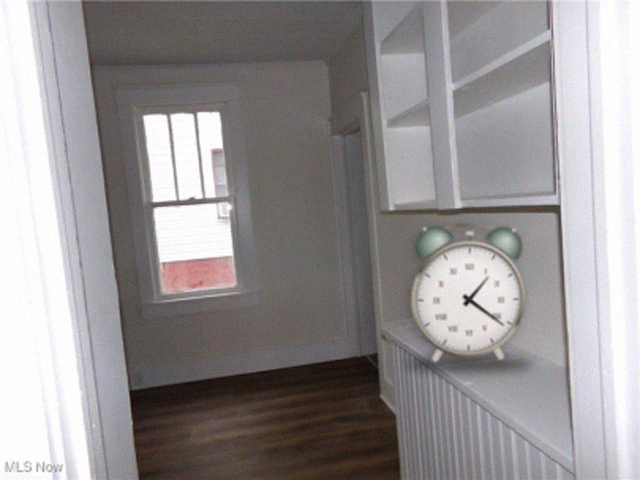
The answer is {"hour": 1, "minute": 21}
